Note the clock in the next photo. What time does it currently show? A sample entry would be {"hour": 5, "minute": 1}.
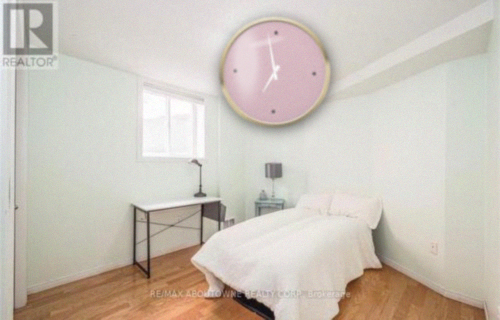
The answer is {"hour": 6, "minute": 58}
